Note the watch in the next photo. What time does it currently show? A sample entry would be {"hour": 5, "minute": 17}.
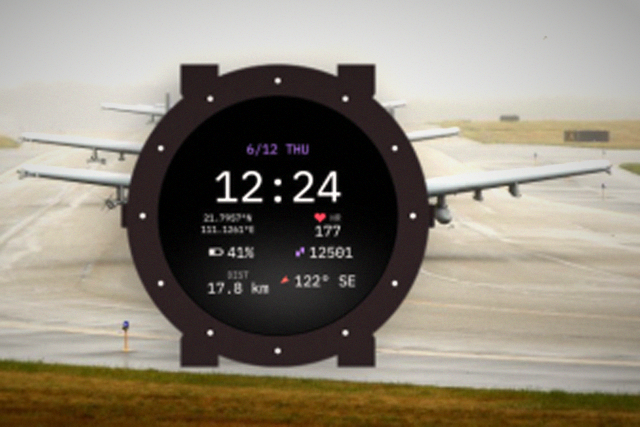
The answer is {"hour": 12, "minute": 24}
